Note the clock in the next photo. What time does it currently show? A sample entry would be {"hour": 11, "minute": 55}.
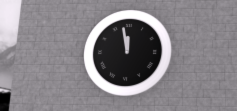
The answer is {"hour": 11, "minute": 58}
